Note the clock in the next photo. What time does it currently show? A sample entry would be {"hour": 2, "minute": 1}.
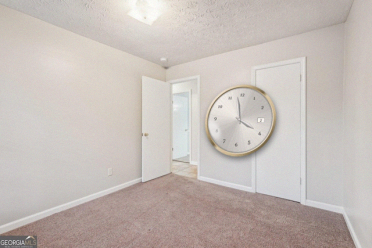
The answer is {"hour": 3, "minute": 58}
